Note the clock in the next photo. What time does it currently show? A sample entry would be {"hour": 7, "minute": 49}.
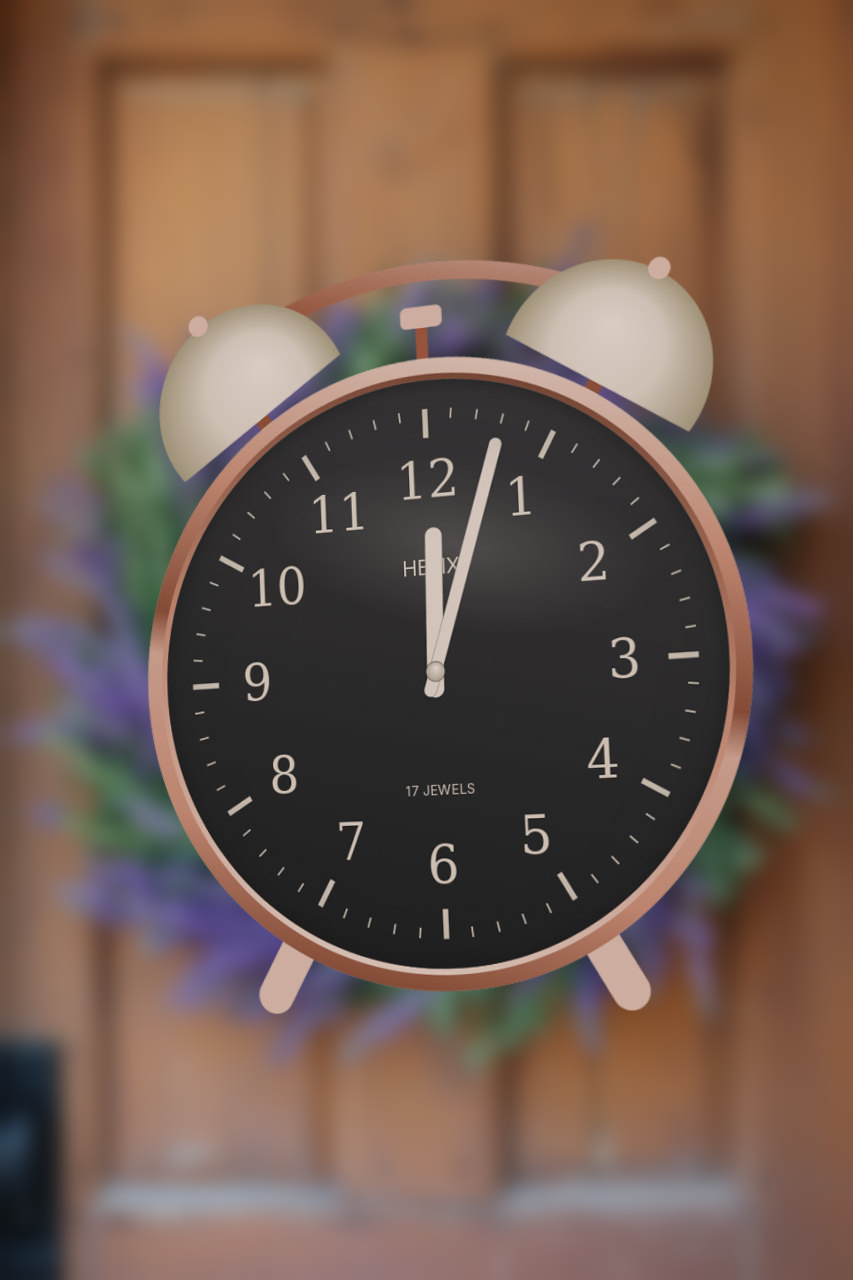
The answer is {"hour": 12, "minute": 3}
